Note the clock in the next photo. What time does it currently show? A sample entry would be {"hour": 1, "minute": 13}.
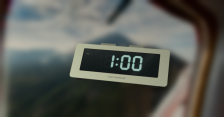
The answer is {"hour": 1, "minute": 0}
